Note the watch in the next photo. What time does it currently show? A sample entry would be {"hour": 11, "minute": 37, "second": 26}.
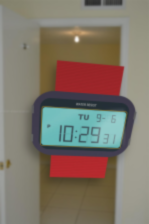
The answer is {"hour": 10, "minute": 29, "second": 31}
